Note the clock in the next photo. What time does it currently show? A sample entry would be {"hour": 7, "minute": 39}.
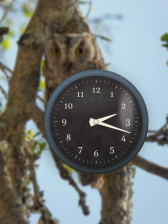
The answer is {"hour": 2, "minute": 18}
